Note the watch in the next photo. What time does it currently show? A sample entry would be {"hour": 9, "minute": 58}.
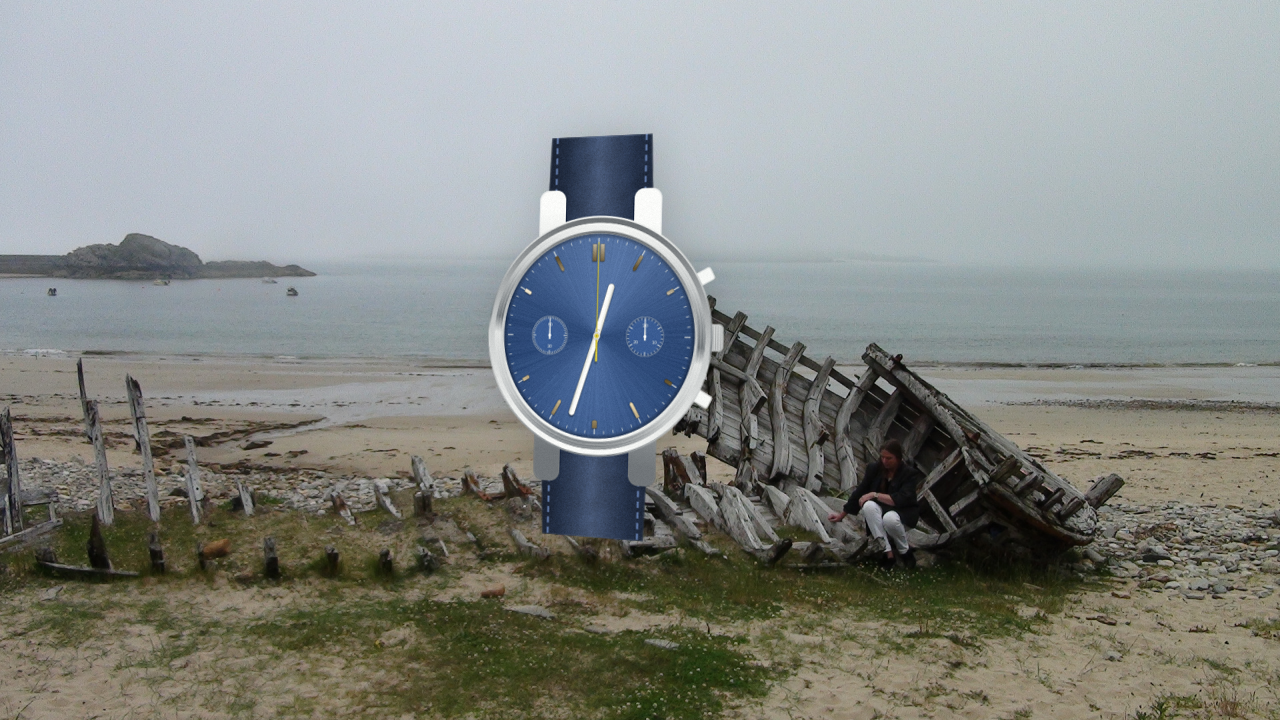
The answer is {"hour": 12, "minute": 33}
